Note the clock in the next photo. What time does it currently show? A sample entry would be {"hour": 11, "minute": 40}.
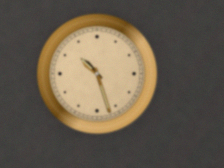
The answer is {"hour": 10, "minute": 27}
